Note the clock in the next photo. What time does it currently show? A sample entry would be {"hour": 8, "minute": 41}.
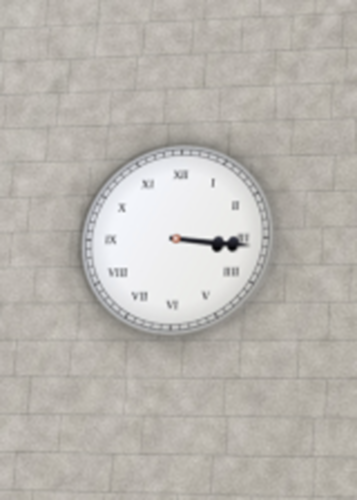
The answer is {"hour": 3, "minute": 16}
